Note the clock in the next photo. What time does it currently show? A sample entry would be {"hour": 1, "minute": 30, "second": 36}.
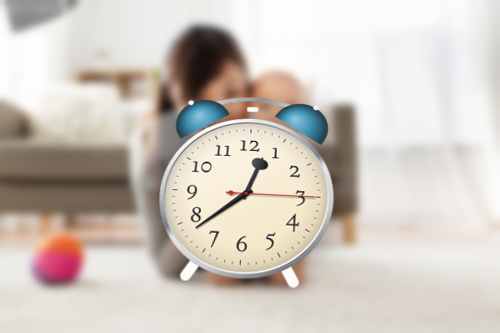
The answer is {"hour": 12, "minute": 38, "second": 15}
